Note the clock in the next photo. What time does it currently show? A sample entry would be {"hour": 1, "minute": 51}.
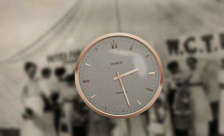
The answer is {"hour": 2, "minute": 28}
